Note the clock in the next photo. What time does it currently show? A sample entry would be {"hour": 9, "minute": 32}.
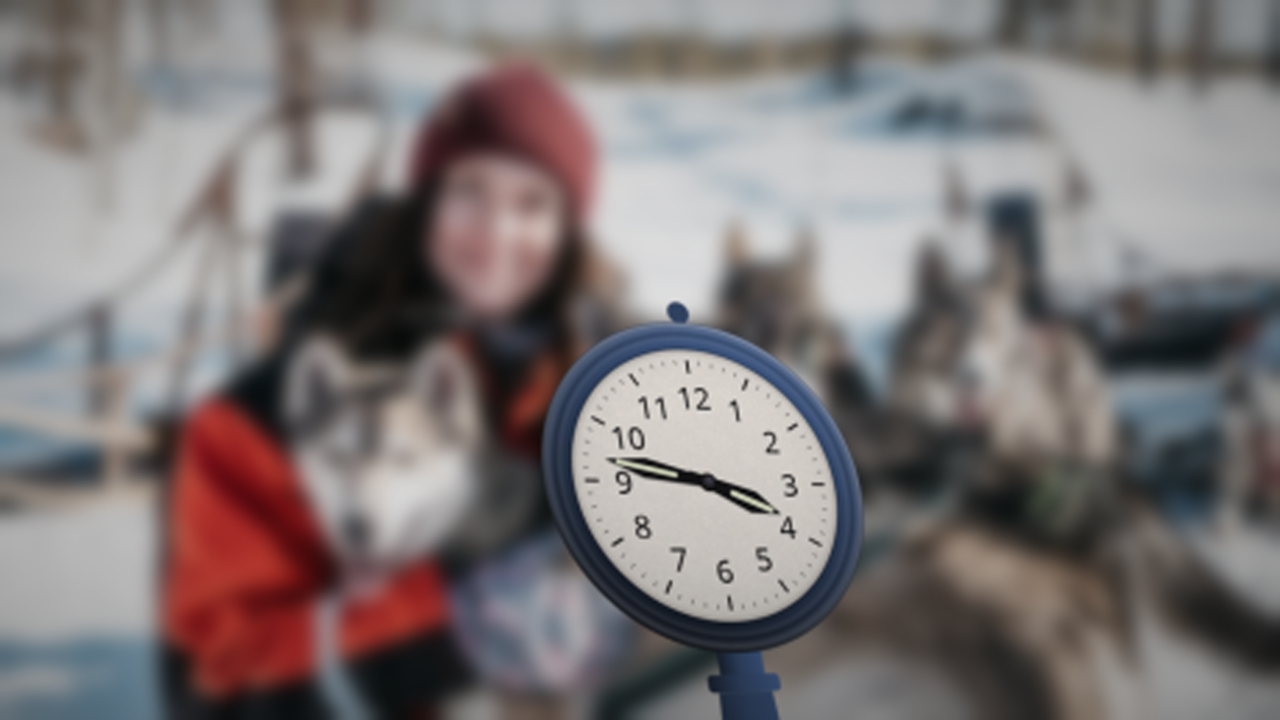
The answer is {"hour": 3, "minute": 47}
